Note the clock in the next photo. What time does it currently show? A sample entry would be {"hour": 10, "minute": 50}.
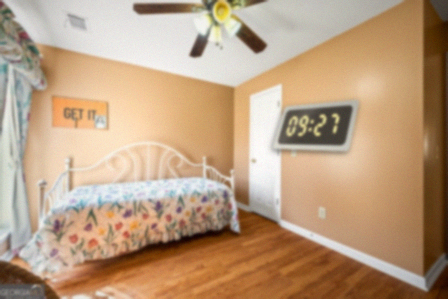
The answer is {"hour": 9, "minute": 27}
